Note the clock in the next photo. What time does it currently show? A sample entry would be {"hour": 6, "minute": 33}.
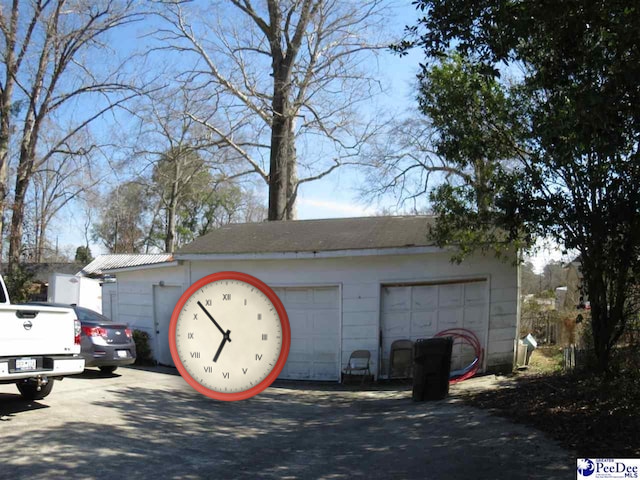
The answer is {"hour": 6, "minute": 53}
